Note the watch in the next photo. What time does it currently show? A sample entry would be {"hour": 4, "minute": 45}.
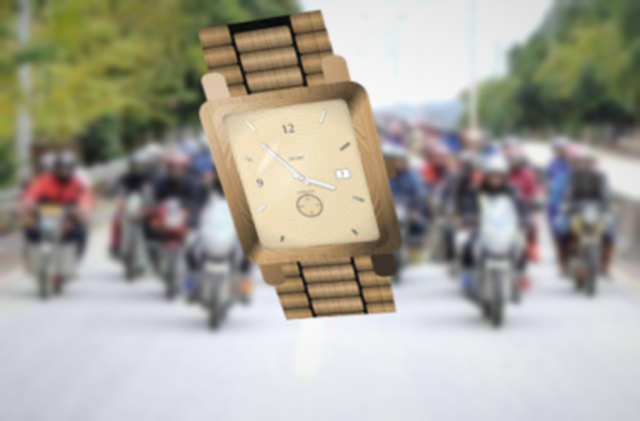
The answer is {"hour": 3, "minute": 54}
